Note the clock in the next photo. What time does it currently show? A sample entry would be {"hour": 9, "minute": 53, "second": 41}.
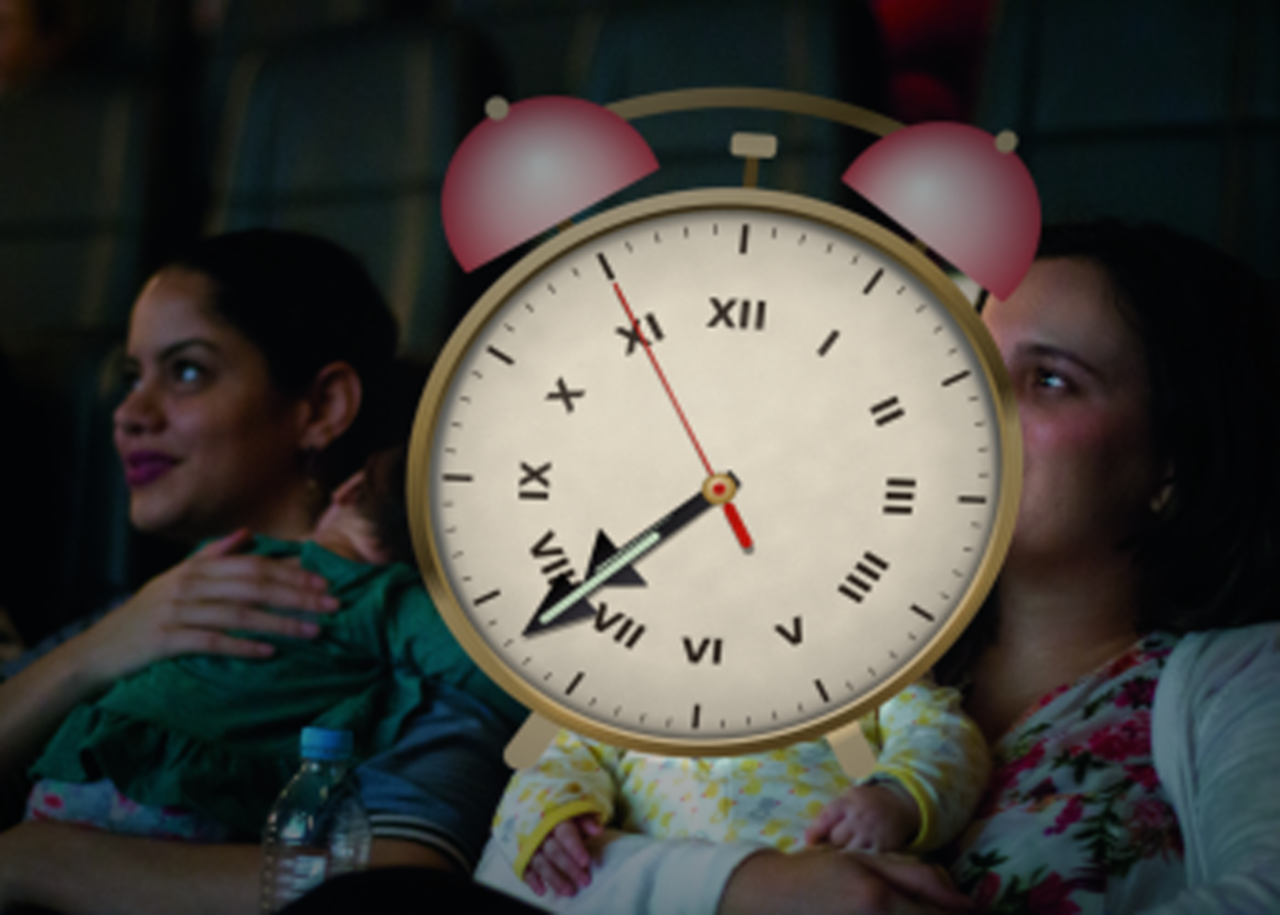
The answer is {"hour": 7, "minute": 37, "second": 55}
